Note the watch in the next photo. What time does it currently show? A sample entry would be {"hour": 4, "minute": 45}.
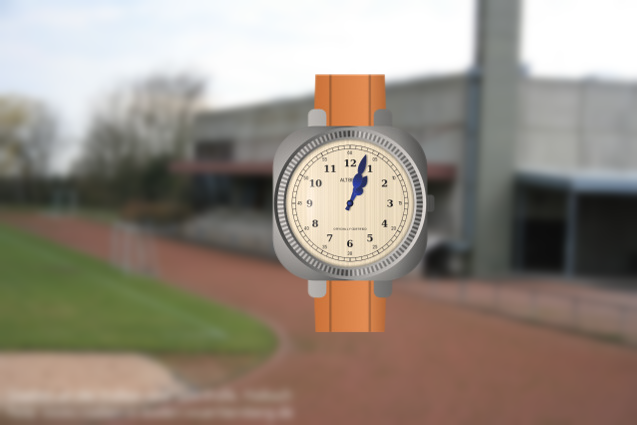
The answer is {"hour": 1, "minute": 3}
